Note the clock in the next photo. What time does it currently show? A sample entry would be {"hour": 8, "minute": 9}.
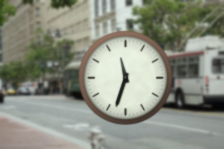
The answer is {"hour": 11, "minute": 33}
